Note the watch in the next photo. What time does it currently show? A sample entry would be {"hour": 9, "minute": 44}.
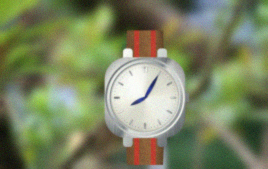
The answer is {"hour": 8, "minute": 5}
